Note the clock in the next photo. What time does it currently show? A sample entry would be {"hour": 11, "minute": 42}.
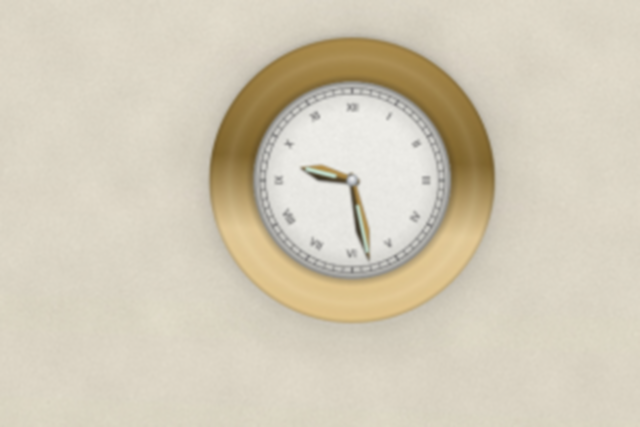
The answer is {"hour": 9, "minute": 28}
